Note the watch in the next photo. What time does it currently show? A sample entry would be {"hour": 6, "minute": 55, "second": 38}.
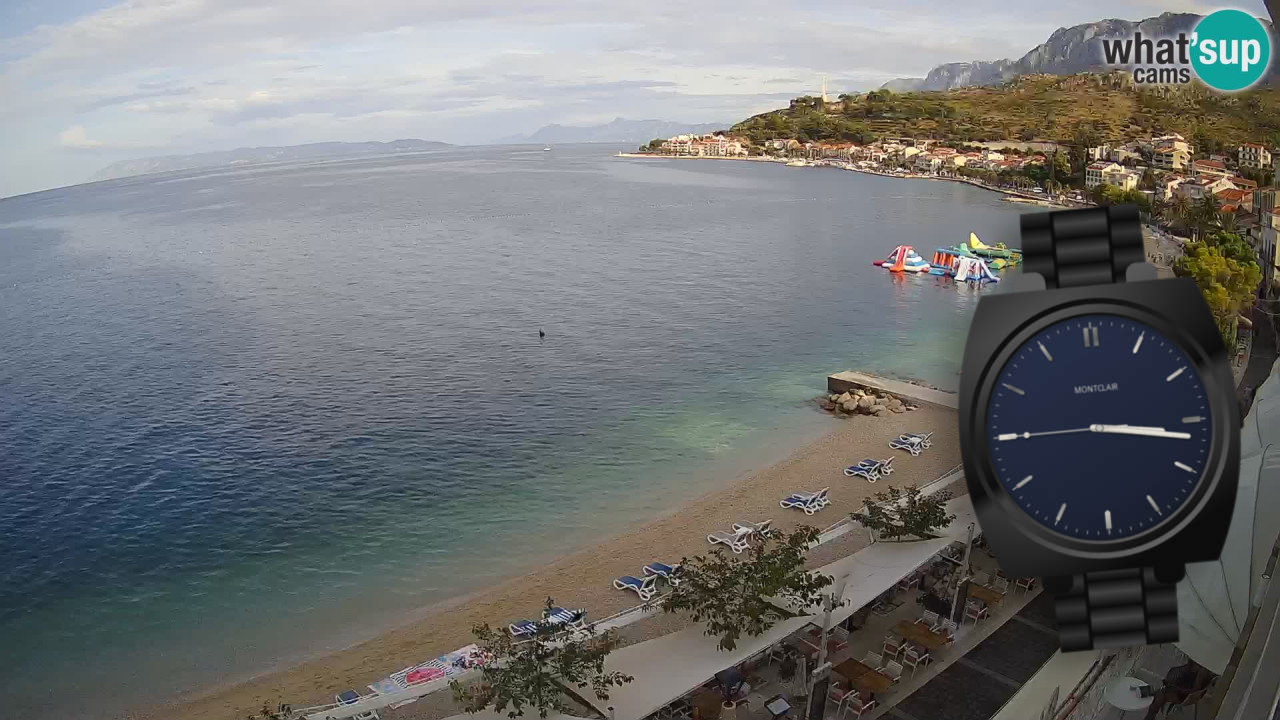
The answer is {"hour": 3, "minute": 16, "second": 45}
